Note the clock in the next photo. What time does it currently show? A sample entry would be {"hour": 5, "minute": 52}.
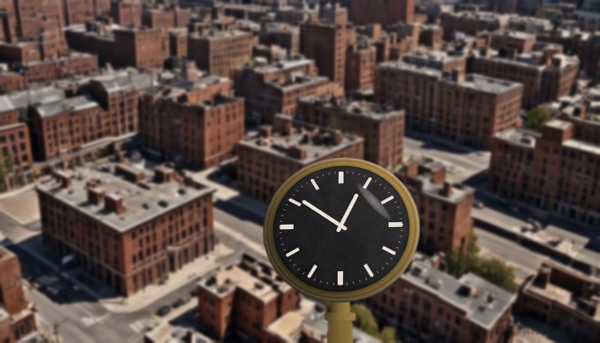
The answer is {"hour": 12, "minute": 51}
